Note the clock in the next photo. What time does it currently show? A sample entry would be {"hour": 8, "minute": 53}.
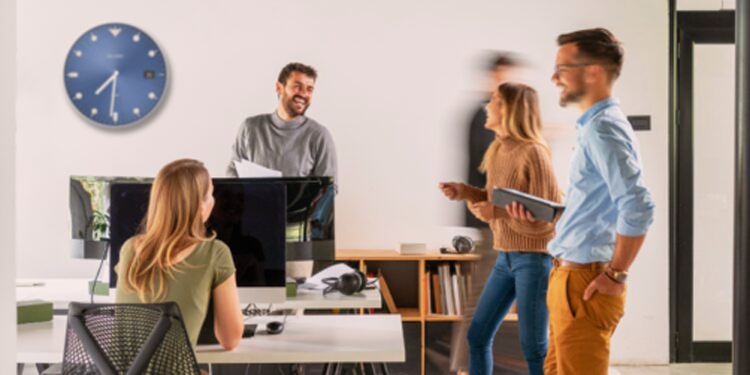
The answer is {"hour": 7, "minute": 31}
